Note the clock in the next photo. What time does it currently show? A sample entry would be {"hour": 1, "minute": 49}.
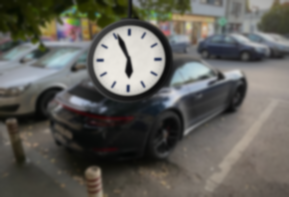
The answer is {"hour": 5, "minute": 56}
